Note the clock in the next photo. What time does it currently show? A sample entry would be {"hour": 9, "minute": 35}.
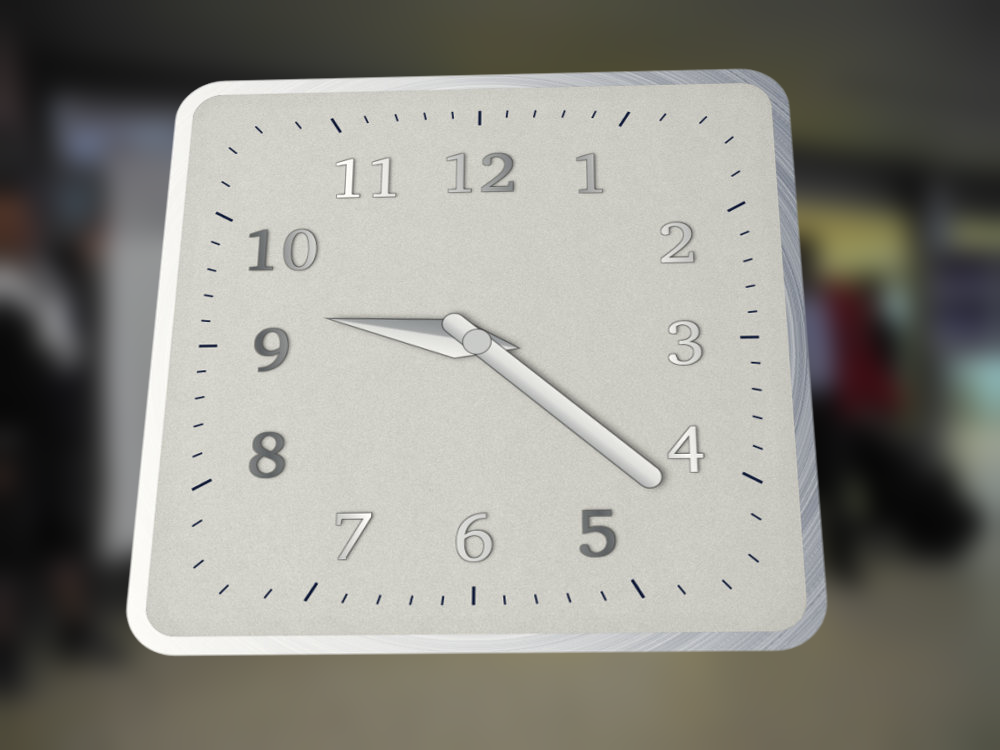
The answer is {"hour": 9, "minute": 22}
